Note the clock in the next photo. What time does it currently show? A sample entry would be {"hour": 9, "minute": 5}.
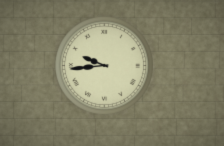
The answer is {"hour": 9, "minute": 44}
